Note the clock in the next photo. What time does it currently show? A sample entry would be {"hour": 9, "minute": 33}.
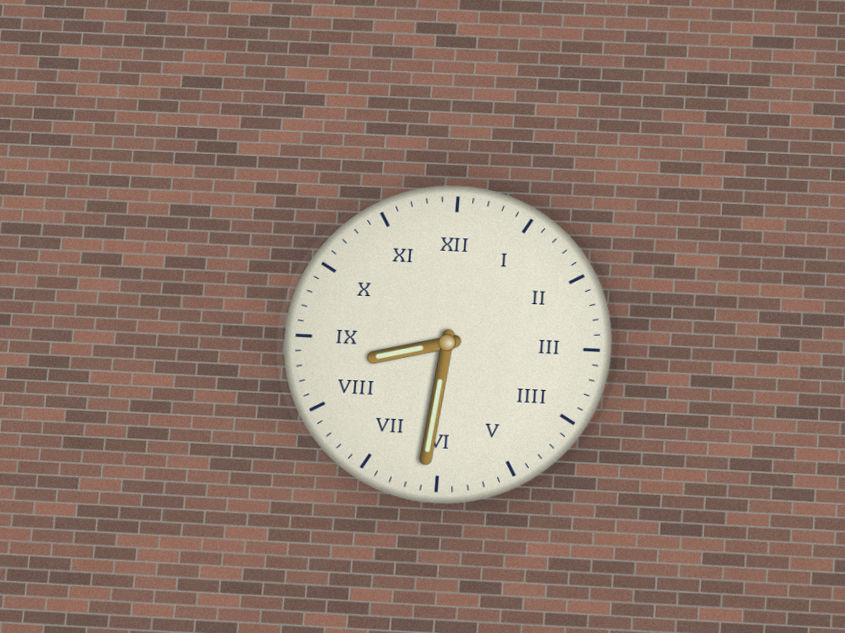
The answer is {"hour": 8, "minute": 31}
